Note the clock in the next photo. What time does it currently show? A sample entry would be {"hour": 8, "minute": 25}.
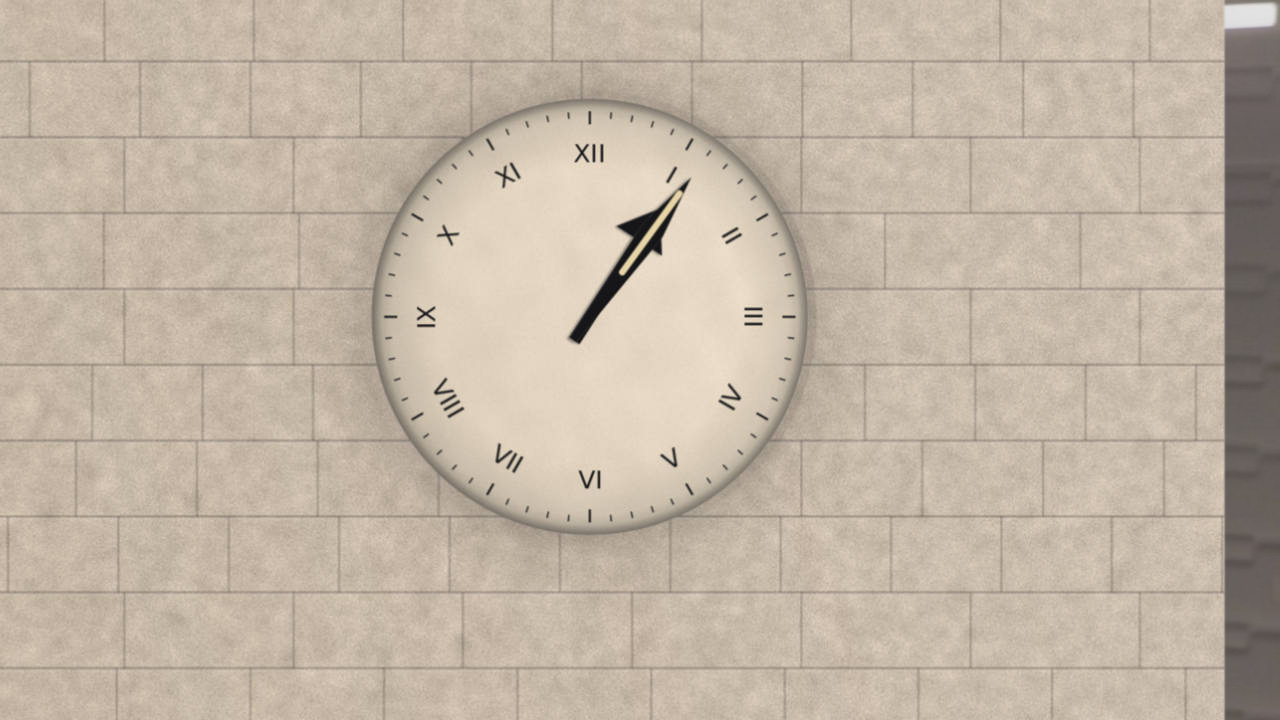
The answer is {"hour": 1, "minute": 6}
